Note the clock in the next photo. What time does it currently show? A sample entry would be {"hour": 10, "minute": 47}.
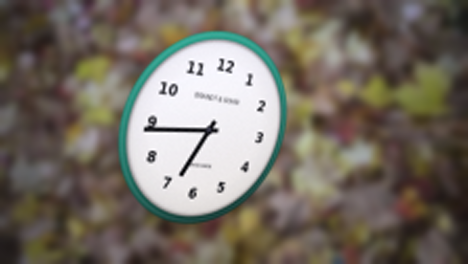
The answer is {"hour": 6, "minute": 44}
